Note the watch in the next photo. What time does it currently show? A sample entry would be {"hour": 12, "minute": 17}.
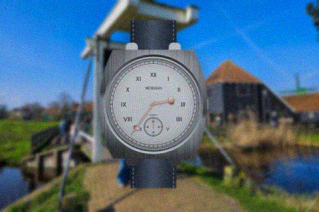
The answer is {"hour": 2, "minute": 36}
